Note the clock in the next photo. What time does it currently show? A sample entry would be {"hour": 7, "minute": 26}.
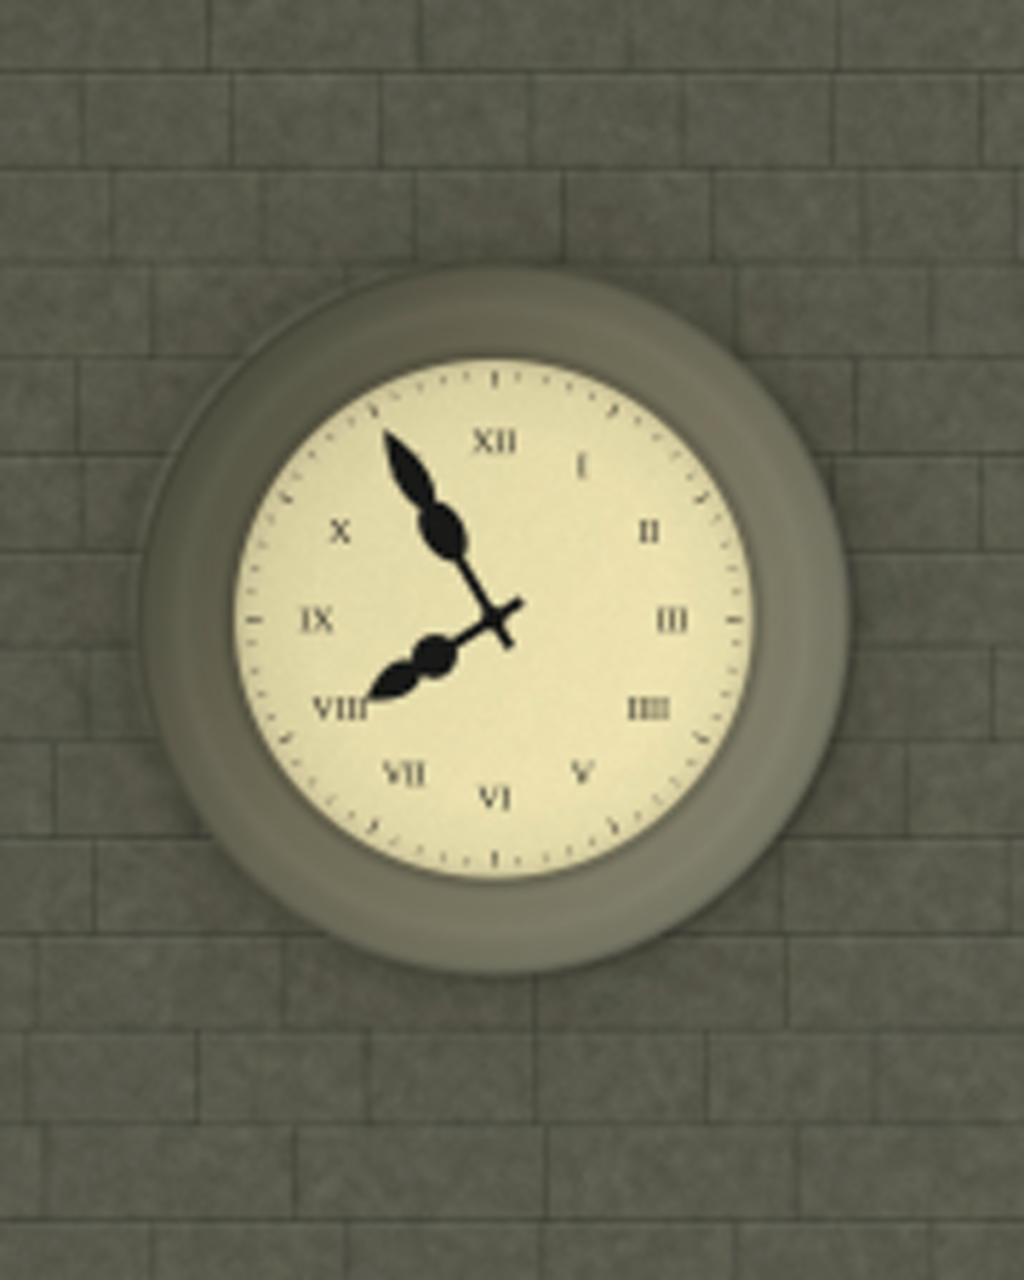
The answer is {"hour": 7, "minute": 55}
